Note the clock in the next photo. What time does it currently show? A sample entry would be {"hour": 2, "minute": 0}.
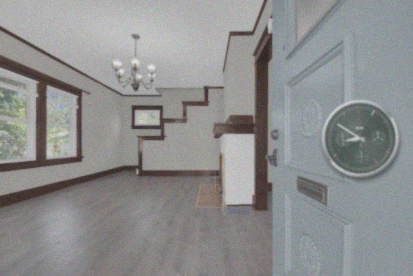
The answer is {"hour": 8, "minute": 51}
